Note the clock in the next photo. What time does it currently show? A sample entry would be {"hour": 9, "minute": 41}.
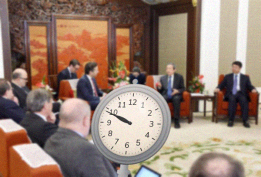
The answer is {"hour": 9, "minute": 49}
